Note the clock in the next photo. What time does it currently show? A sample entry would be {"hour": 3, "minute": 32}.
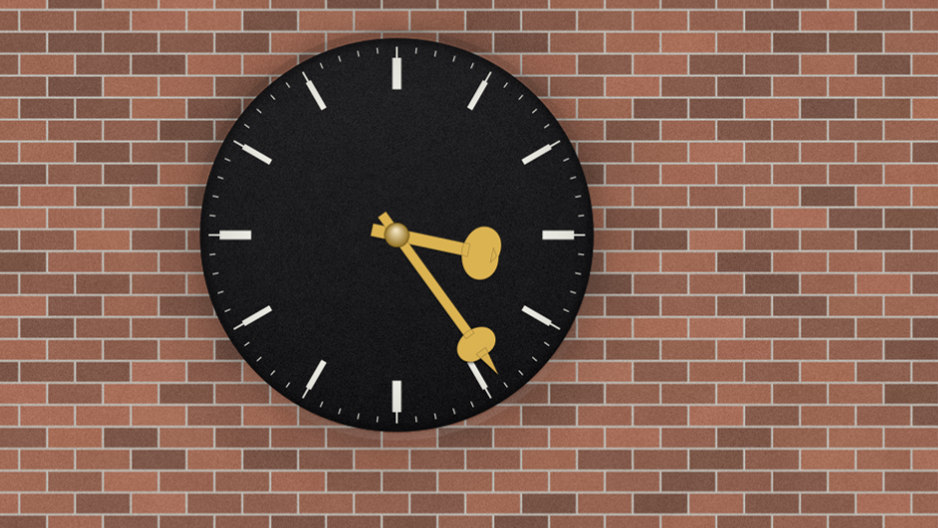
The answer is {"hour": 3, "minute": 24}
